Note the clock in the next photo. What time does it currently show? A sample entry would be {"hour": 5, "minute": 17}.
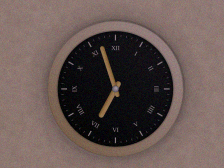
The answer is {"hour": 6, "minute": 57}
